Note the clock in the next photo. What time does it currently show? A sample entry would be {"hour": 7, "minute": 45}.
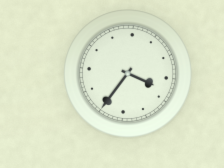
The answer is {"hour": 3, "minute": 35}
